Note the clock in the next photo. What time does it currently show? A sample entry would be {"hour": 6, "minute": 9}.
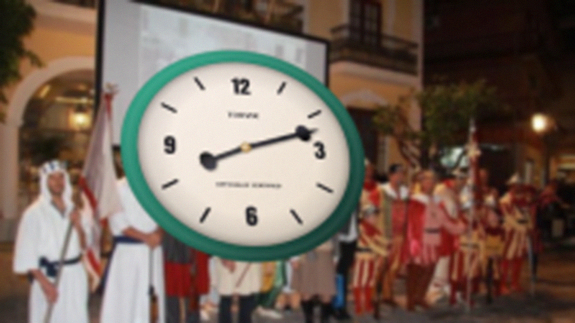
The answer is {"hour": 8, "minute": 12}
